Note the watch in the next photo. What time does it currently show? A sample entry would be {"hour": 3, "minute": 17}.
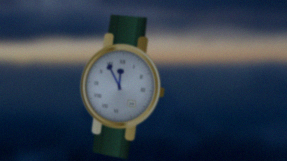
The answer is {"hour": 11, "minute": 54}
